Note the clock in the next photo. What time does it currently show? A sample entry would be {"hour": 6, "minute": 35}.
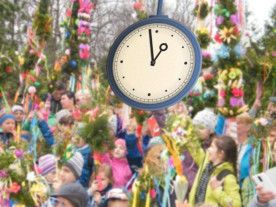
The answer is {"hour": 12, "minute": 58}
